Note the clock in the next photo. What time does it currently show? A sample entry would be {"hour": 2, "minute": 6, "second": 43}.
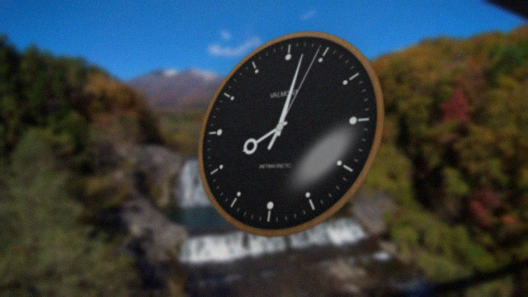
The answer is {"hour": 8, "minute": 2, "second": 4}
